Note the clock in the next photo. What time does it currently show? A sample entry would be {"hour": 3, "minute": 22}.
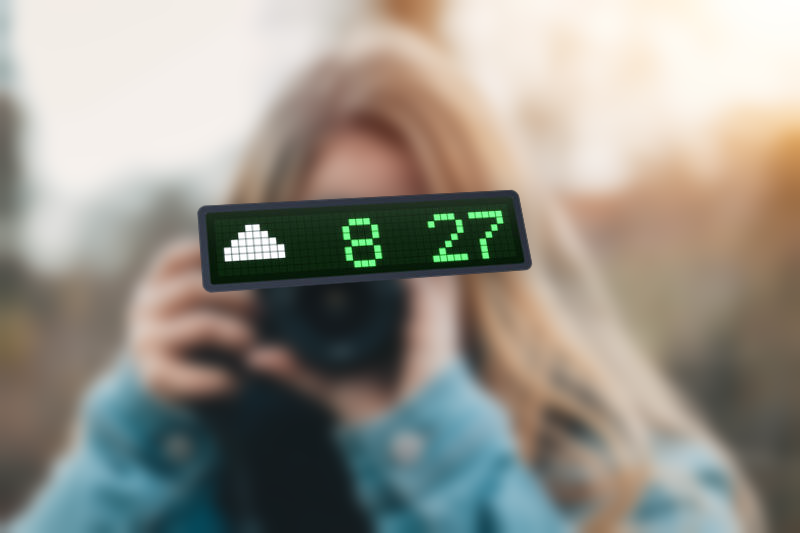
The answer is {"hour": 8, "minute": 27}
